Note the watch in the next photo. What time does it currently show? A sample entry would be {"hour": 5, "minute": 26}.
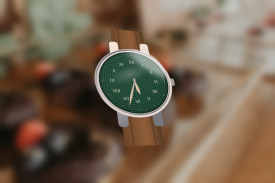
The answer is {"hour": 5, "minute": 33}
